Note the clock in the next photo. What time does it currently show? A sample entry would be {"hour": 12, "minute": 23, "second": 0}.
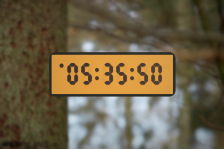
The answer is {"hour": 5, "minute": 35, "second": 50}
